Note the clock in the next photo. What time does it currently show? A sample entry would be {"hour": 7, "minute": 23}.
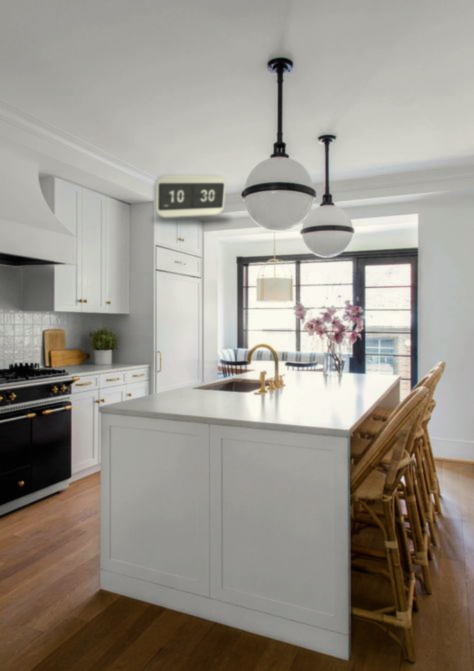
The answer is {"hour": 10, "minute": 30}
